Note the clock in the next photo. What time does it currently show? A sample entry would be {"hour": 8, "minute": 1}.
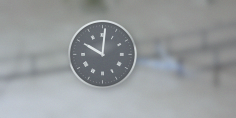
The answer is {"hour": 10, "minute": 1}
